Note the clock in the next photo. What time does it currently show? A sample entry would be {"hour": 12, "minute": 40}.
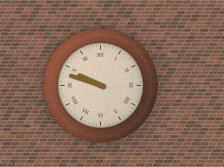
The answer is {"hour": 9, "minute": 48}
